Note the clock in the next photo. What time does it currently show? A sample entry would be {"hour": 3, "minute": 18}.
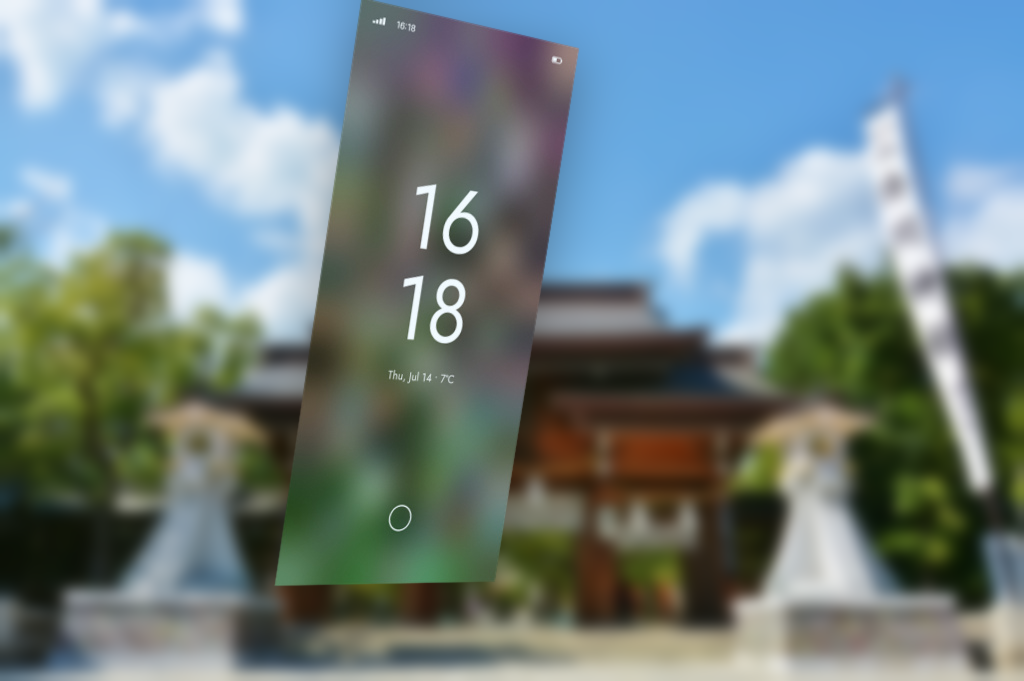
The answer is {"hour": 16, "minute": 18}
